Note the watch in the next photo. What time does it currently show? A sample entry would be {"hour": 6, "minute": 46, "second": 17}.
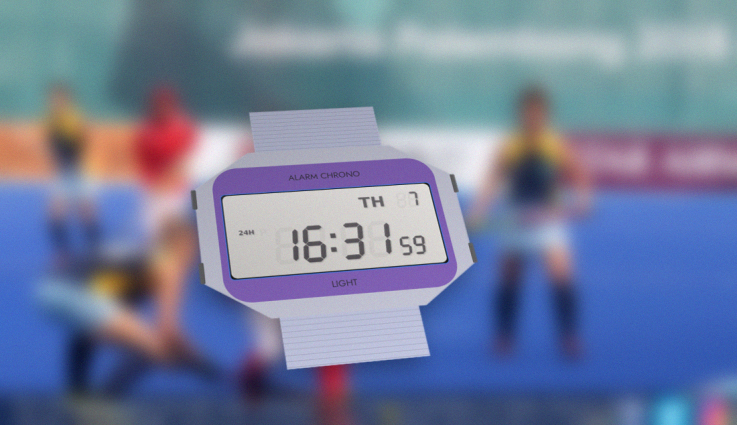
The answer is {"hour": 16, "minute": 31, "second": 59}
